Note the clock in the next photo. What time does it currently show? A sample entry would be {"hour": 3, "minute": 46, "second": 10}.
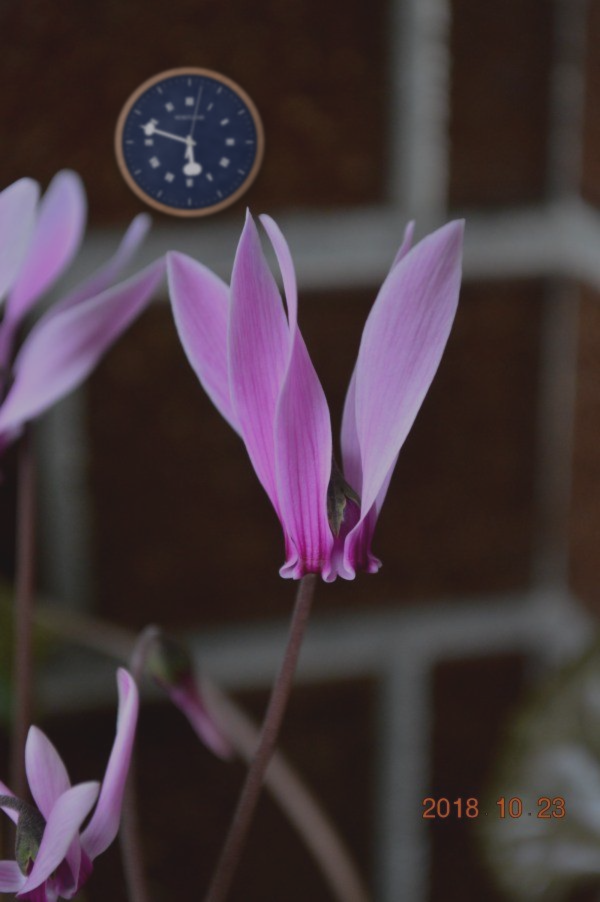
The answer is {"hour": 5, "minute": 48, "second": 2}
